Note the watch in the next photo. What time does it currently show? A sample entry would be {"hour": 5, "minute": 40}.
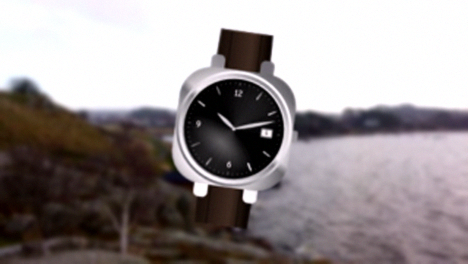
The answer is {"hour": 10, "minute": 12}
